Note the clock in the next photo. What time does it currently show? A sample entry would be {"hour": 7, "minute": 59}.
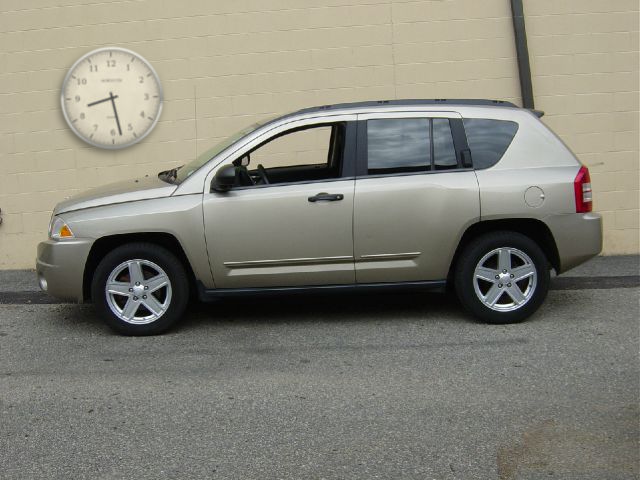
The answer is {"hour": 8, "minute": 28}
